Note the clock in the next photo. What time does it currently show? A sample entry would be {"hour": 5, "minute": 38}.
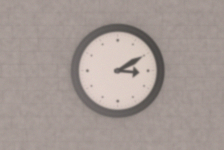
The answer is {"hour": 3, "minute": 10}
